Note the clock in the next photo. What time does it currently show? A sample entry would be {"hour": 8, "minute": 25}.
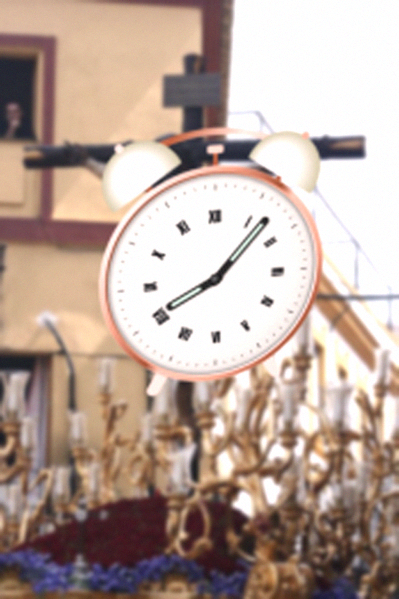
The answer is {"hour": 8, "minute": 7}
